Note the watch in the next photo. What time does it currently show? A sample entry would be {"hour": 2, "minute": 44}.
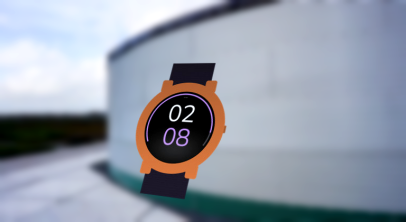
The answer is {"hour": 2, "minute": 8}
